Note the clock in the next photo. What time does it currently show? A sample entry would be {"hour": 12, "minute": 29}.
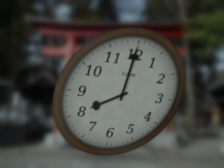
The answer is {"hour": 8, "minute": 0}
